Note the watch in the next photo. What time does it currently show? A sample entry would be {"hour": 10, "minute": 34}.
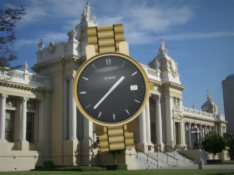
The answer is {"hour": 1, "minute": 38}
